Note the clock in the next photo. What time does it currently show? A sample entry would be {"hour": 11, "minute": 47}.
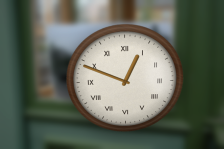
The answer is {"hour": 12, "minute": 49}
